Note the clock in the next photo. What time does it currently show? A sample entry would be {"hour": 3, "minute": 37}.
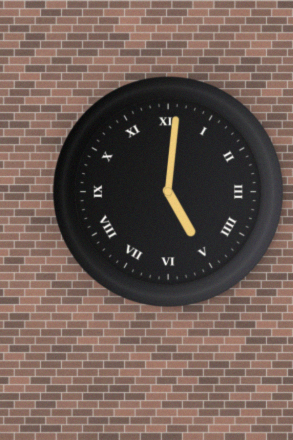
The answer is {"hour": 5, "minute": 1}
